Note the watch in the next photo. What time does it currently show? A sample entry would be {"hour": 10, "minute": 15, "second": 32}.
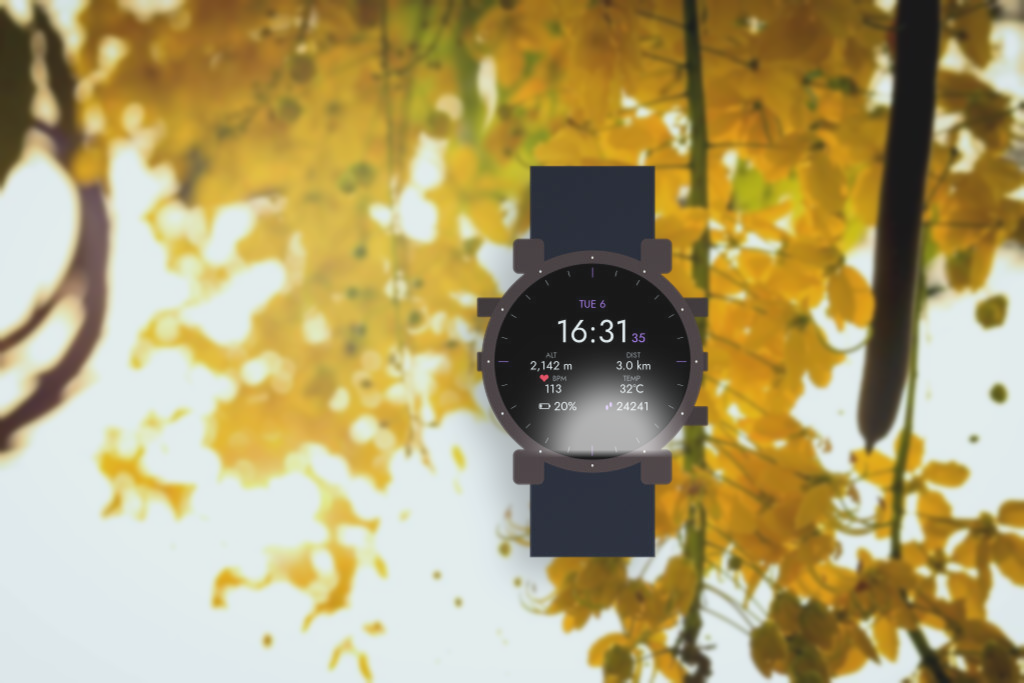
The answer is {"hour": 16, "minute": 31, "second": 35}
